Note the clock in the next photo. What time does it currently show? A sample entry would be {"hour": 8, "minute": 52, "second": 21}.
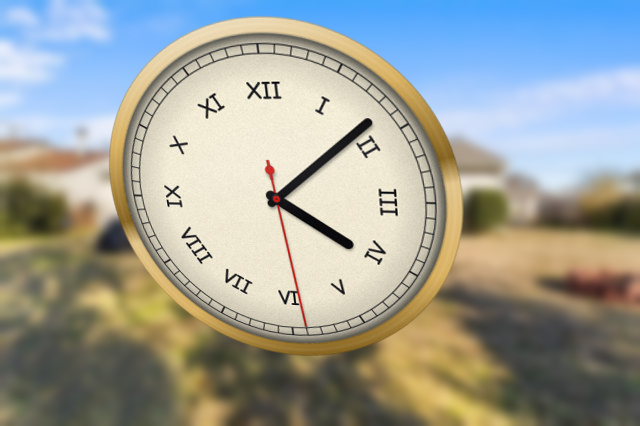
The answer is {"hour": 4, "minute": 8, "second": 29}
